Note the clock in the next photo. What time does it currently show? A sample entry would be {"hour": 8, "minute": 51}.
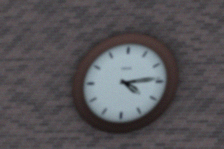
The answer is {"hour": 4, "minute": 14}
